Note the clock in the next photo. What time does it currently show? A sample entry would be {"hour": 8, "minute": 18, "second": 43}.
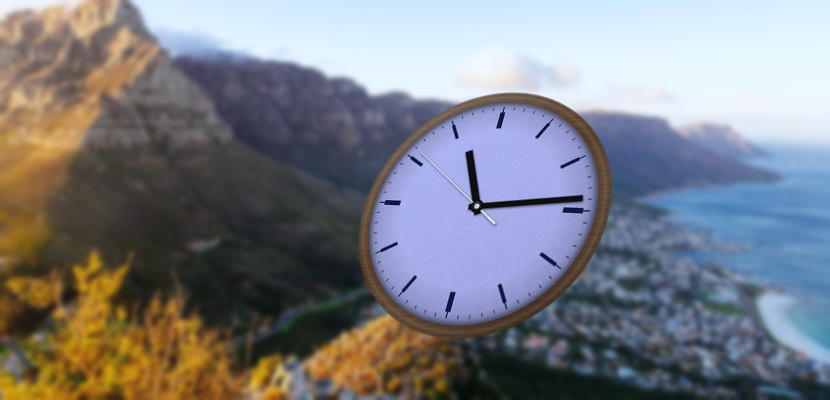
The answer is {"hour": 11, "minute": 13, "second": 51}
